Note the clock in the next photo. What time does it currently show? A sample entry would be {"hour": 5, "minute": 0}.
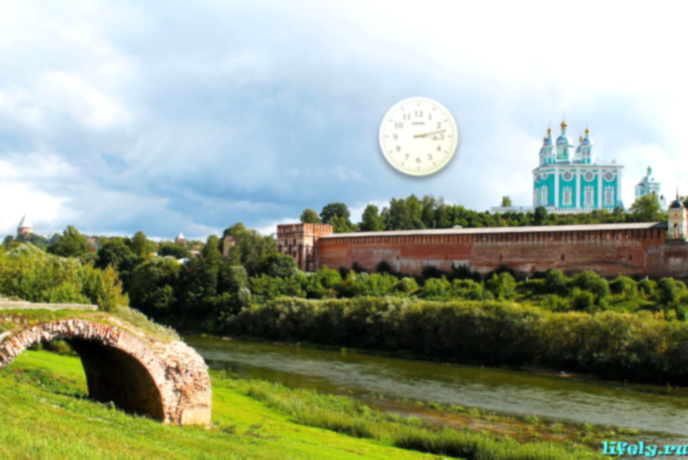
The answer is {"hour": 3, "minute": 13}
